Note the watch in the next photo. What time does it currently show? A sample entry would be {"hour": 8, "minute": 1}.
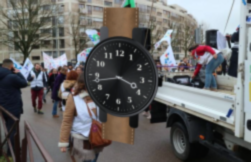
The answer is {"hour": 3, "minute": 43}
